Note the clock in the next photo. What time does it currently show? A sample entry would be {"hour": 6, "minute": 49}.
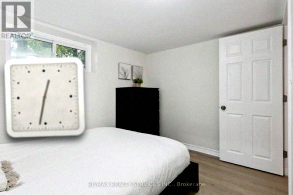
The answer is {"hour": 12, "minute": 32}
